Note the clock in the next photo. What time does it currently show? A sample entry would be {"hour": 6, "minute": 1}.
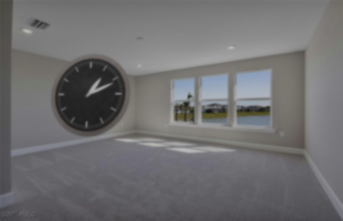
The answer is {"hour": 1, "minute": 11}
